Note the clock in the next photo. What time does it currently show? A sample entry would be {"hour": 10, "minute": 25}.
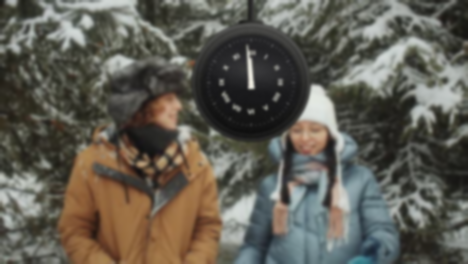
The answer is {"hour": 11, "minute": 59}
